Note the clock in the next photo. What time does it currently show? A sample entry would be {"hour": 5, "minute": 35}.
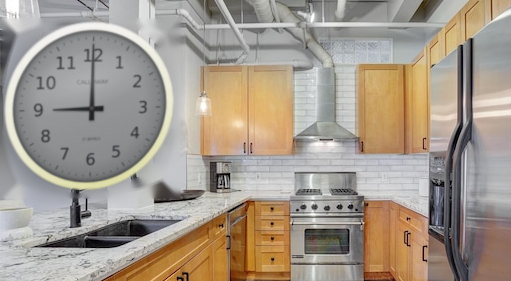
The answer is {"hour": 9, "minute": 0}
